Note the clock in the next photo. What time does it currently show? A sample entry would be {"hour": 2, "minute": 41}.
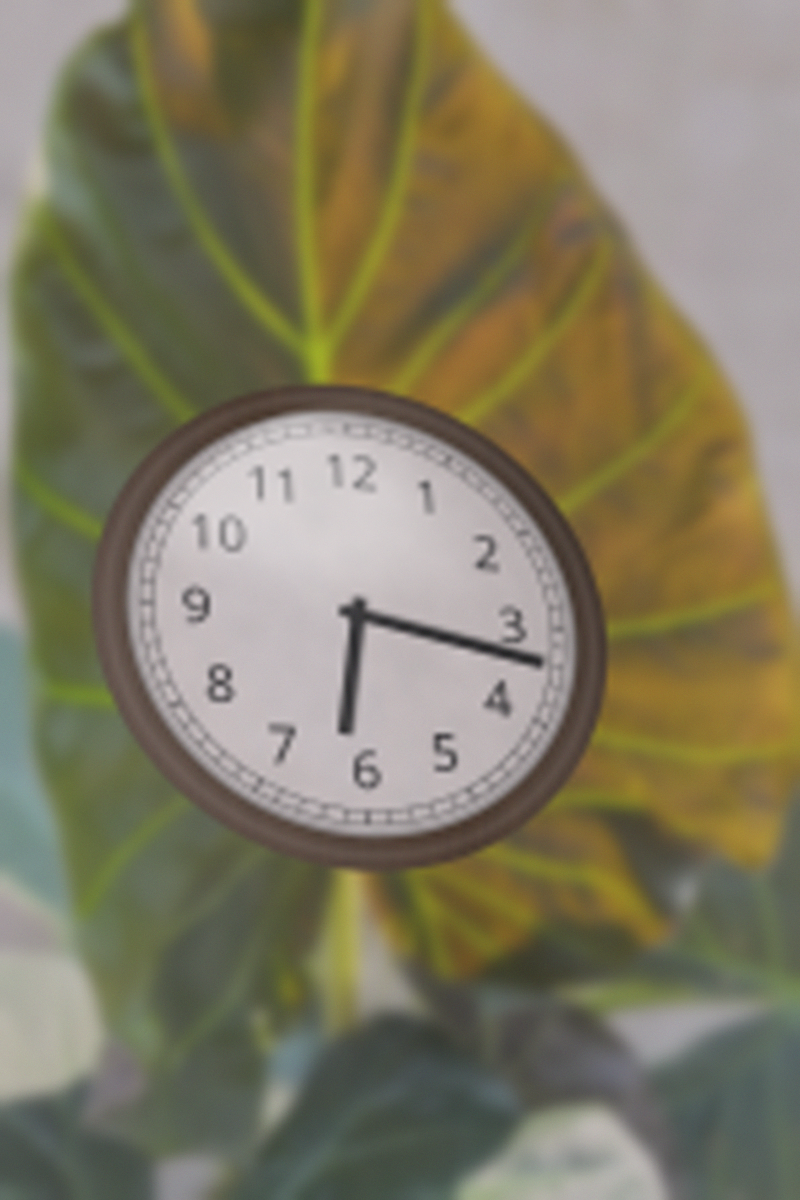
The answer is {"hour": 6, "minute": 17}
